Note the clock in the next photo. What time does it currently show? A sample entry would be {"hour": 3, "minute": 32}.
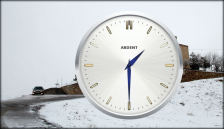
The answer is {"hour": 1, "minute": 30}
